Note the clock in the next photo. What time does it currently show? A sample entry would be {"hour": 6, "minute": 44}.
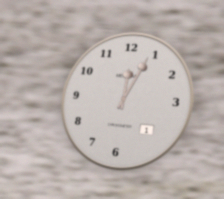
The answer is {"hour": 12, "minute": 4}
